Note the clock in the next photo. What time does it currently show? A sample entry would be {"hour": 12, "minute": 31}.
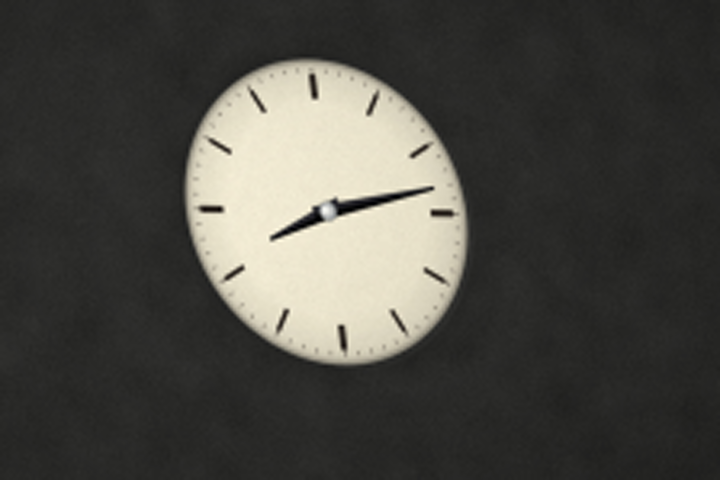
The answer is {"hour": 8, "minute": 13}
